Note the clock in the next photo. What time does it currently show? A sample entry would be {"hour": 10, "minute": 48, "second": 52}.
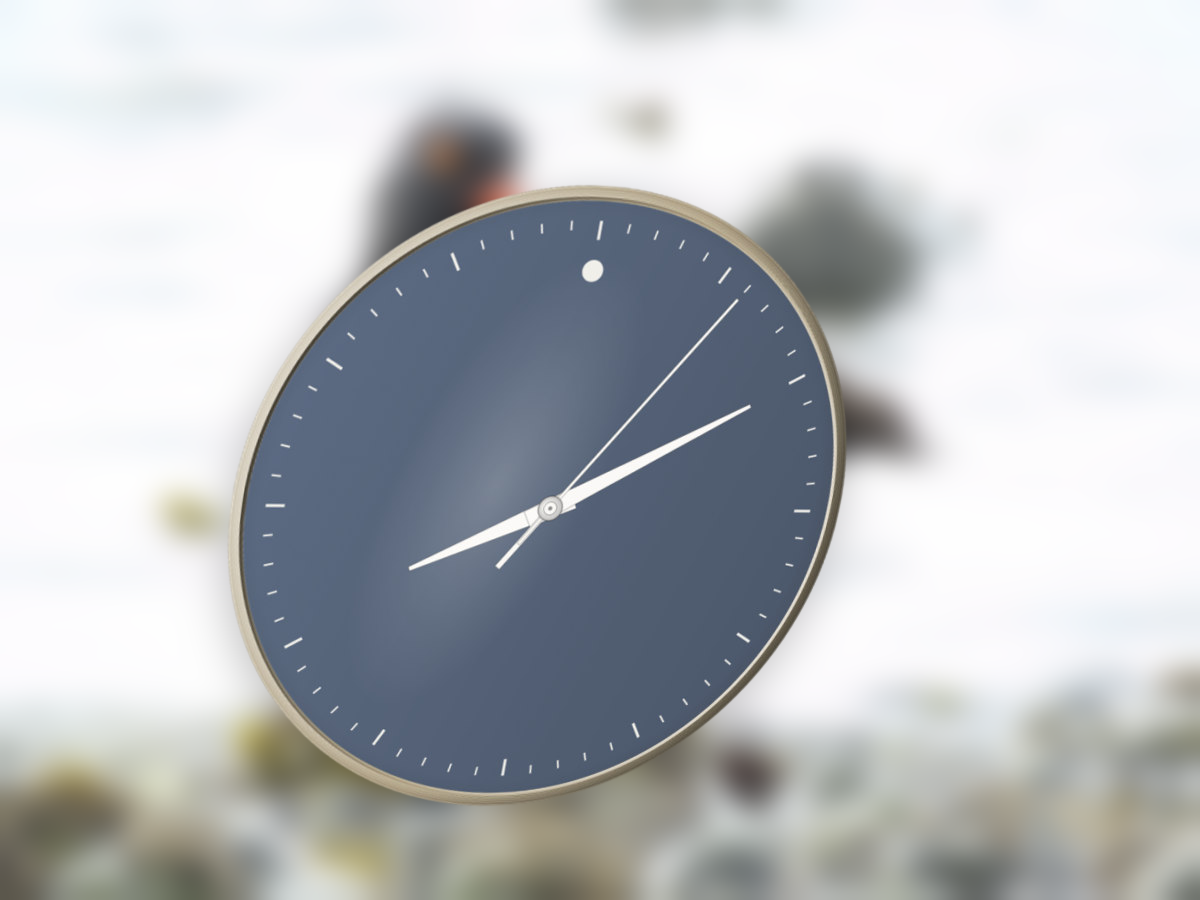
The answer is {"hour": 8, "minute": 10, "second": 6}
